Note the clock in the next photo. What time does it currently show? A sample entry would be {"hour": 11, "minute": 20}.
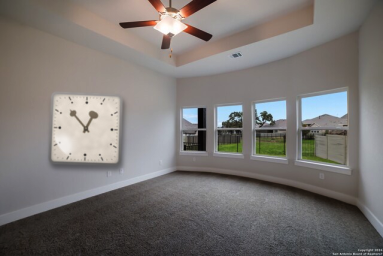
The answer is {"hour": 12, "minute": 53}
